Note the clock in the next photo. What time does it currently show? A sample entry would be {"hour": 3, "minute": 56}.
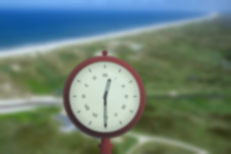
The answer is {"hour": 12, "minute": 30}
